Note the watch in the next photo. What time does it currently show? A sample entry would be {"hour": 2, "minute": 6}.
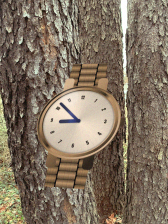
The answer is {"hour": 8, "minute": 52}
